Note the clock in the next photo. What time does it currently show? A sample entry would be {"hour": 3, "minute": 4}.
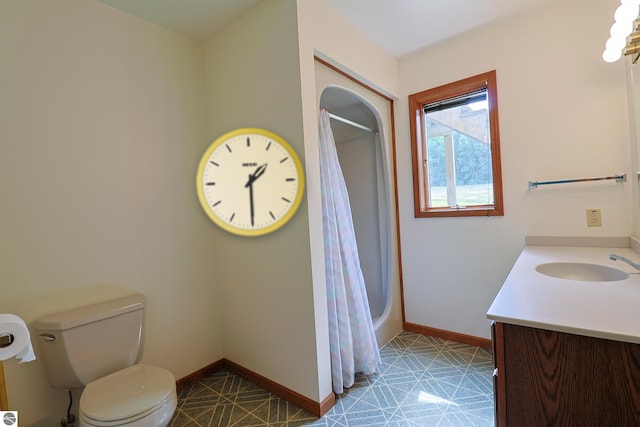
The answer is {"hour": 1, "minute": 30}
